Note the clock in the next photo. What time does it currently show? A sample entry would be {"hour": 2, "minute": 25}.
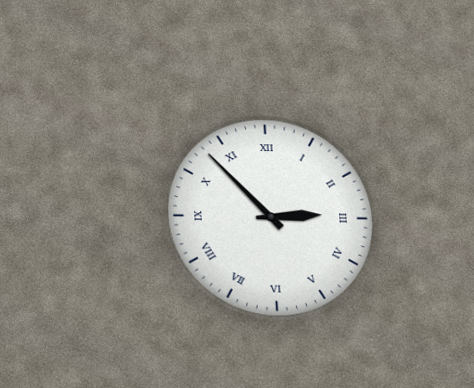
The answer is {"hour": 2, "minute": 53}
